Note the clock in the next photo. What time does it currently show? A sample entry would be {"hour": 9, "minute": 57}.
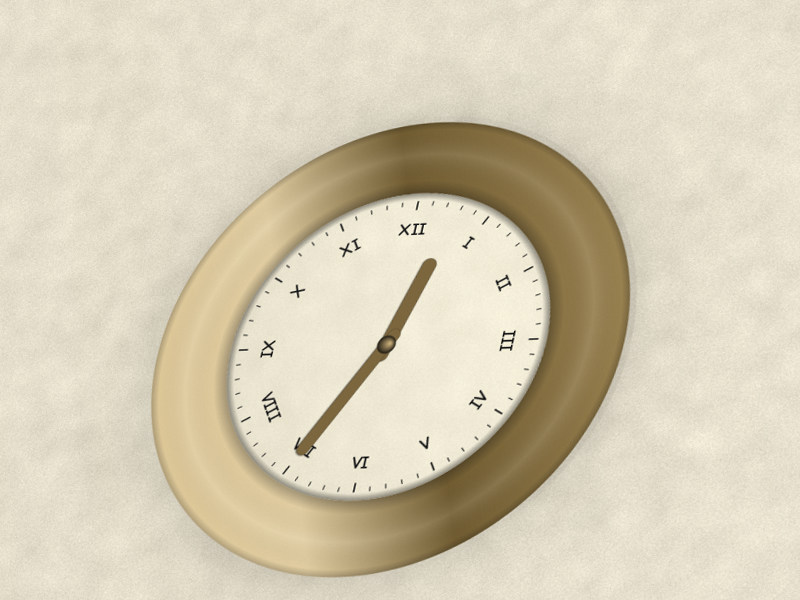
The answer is {"hour": 12, "minute": 35}
